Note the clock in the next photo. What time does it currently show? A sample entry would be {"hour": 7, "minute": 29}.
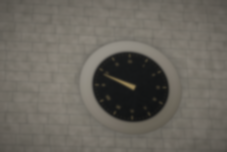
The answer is {"hour": 9, "minute": 49}
